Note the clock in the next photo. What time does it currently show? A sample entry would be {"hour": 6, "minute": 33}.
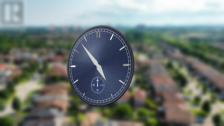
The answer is {"hour": 4, "minute": 53}
